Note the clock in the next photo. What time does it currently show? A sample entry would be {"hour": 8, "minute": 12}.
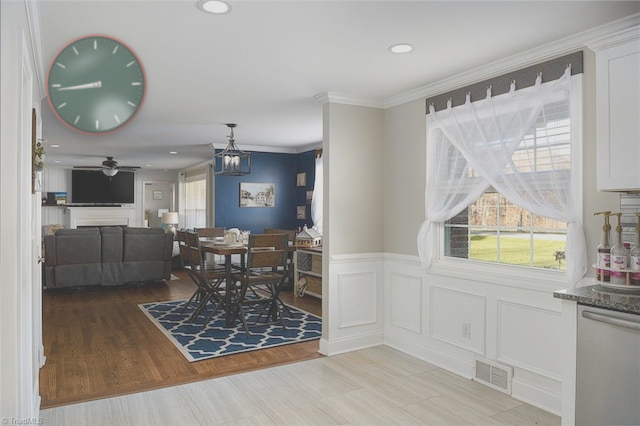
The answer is {"hour": 8, "minute": 44}
